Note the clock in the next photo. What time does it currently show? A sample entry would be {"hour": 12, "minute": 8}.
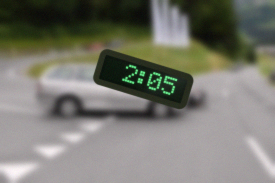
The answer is {"hour": 2, "minute": 5}
